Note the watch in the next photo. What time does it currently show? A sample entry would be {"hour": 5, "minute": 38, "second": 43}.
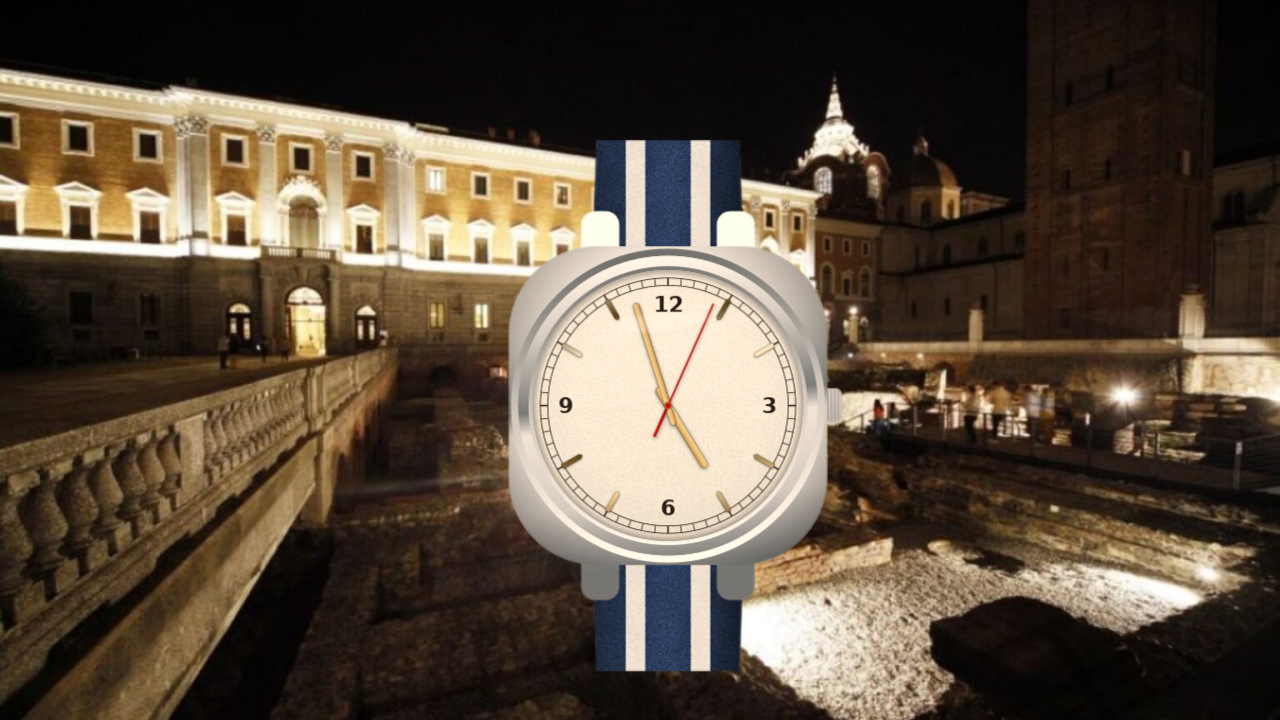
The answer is {"hour": 4, "minute": 57, "second": 4}
